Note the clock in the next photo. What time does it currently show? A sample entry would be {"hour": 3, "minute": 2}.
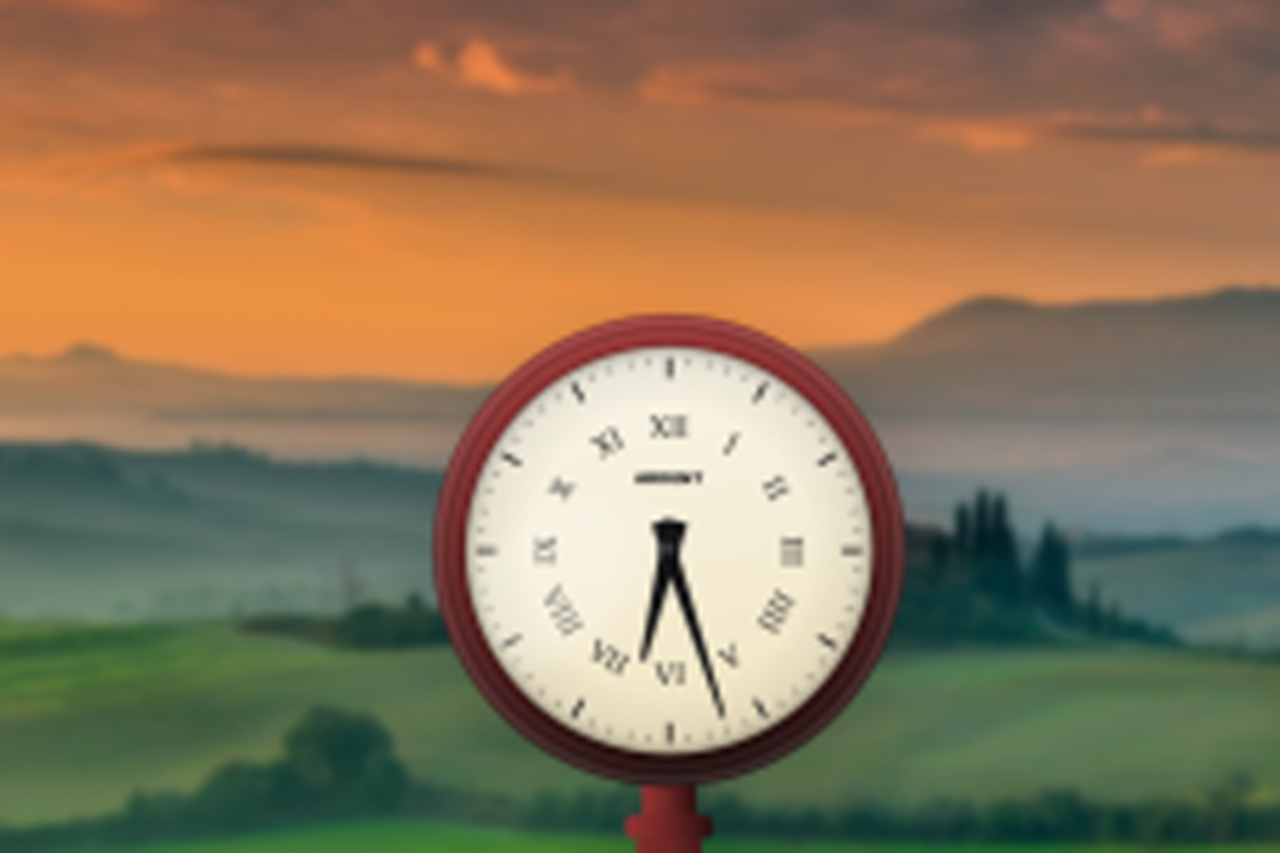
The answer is {"hour": 6, "minute": 27}
